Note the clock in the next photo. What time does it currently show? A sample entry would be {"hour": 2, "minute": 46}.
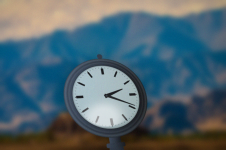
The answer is {"hour": 2, "minute": 19}
